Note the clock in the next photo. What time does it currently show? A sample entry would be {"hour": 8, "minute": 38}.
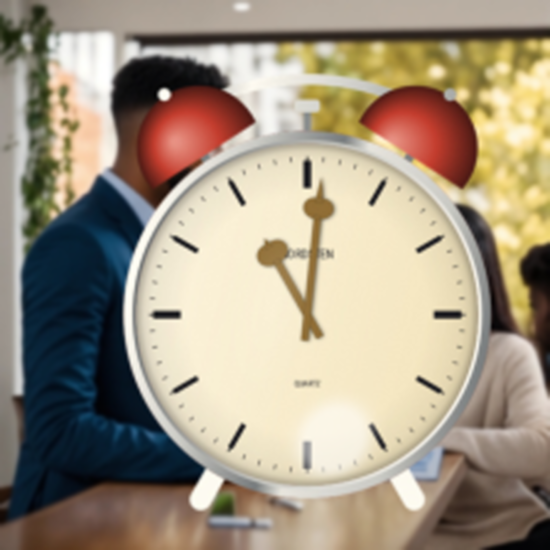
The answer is {"hour": 11, "minute": 1}
